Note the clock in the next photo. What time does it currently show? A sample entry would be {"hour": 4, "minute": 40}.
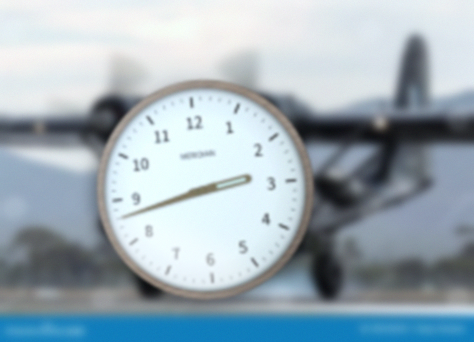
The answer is {"hour": 2, "minute": 43}
